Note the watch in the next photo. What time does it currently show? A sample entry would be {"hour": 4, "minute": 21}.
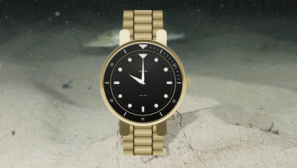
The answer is {"hour": 10, "minute": 0}
